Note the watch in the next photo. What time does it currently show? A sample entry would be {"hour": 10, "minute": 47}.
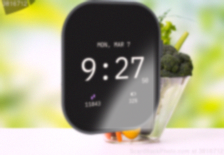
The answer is {"hour": 9, "minute": 27}
